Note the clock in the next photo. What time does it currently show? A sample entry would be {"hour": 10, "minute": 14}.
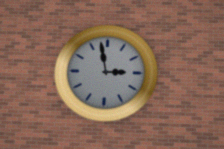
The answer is {"hour": 2, "minute": 58}
